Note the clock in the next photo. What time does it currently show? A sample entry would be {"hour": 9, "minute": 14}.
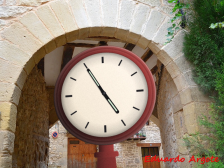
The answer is {"hour": 4, "minute": 55}
